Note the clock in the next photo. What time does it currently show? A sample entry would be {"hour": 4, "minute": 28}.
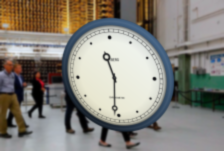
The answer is {"hour": 11, "minute": 31}
